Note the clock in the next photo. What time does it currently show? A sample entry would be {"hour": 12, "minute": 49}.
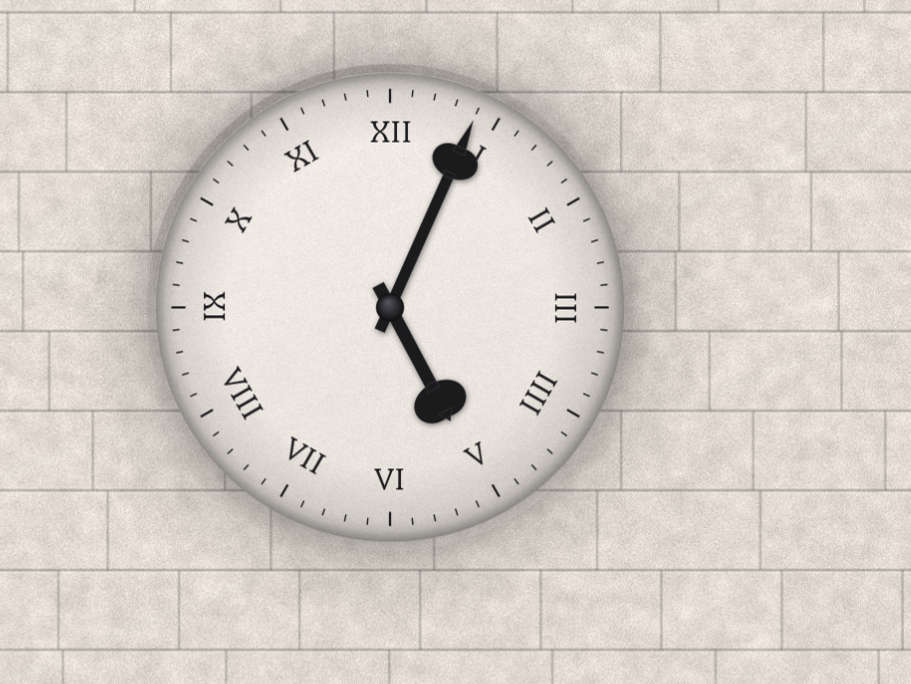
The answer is {"hour": 5, "minute": 4}
